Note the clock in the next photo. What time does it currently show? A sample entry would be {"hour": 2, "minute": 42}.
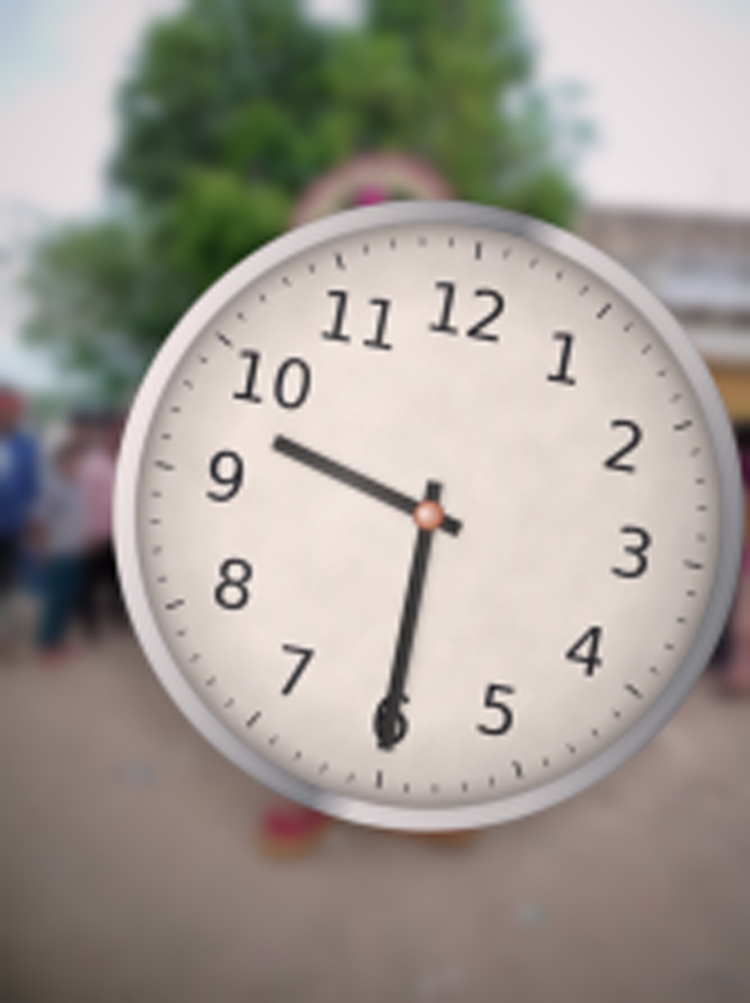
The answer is {"hour": 9, "minute": 30}
